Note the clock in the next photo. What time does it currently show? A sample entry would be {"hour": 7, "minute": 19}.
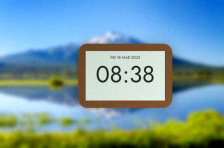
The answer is {"hour": 8, "minute": 38}
